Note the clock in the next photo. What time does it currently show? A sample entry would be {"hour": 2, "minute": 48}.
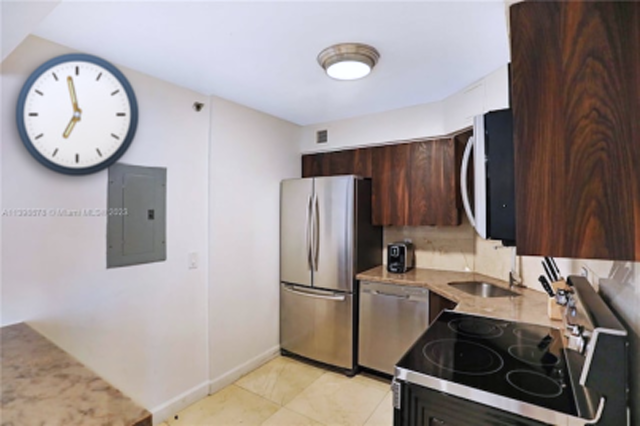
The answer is {"hour": 6, "minute": 58}
